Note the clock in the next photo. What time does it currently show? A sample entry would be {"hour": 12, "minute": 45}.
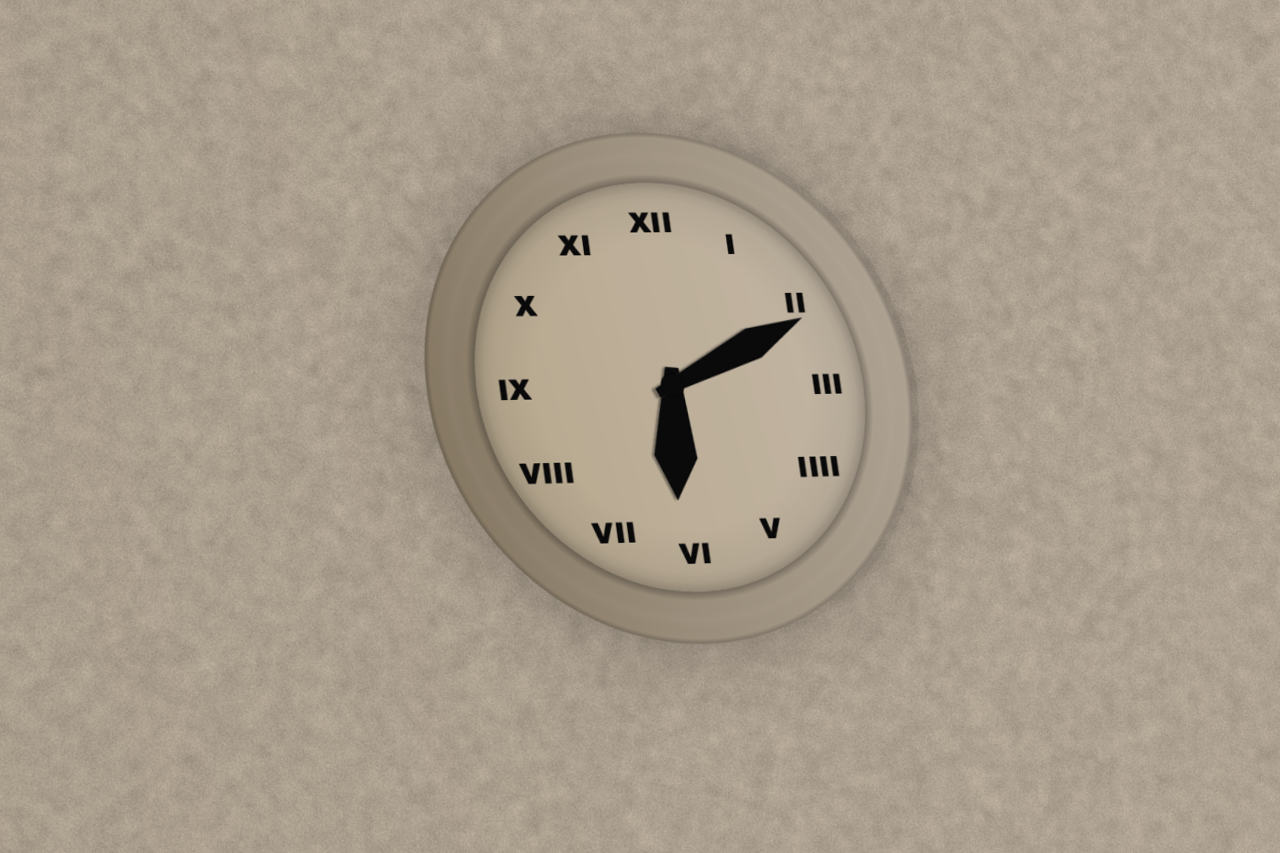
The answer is {"hour": 6, "minute": 11}
